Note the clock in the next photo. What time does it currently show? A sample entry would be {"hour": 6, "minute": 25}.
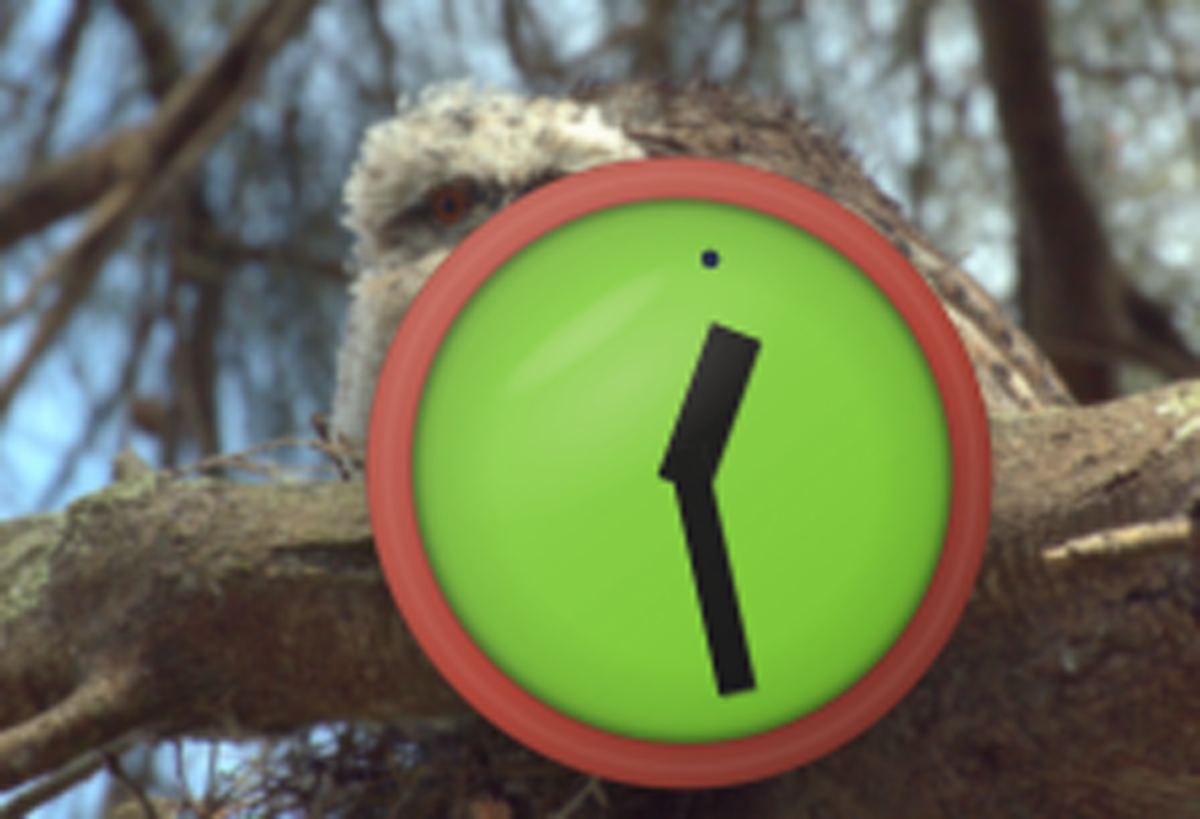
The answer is {"hour": 12, "minute": 27}
